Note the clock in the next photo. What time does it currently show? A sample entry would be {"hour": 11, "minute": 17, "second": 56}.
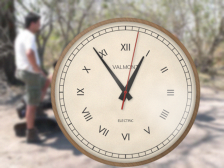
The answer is {"hour": 12, "minute": 54, "second": 2}
